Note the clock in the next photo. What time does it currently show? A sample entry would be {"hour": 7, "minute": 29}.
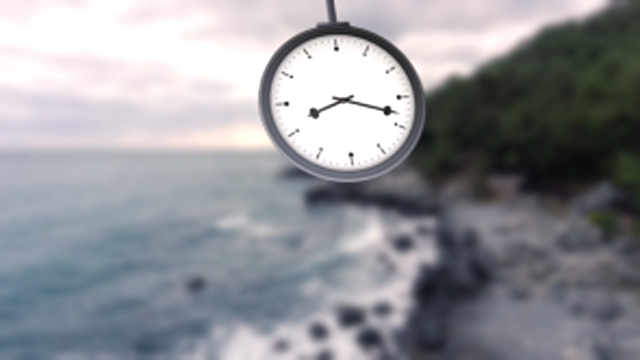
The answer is {"hour": 8, "minute": 18}
